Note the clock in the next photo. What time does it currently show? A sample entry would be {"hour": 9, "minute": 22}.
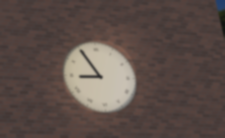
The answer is {"hour": 8, "minute": 55}
